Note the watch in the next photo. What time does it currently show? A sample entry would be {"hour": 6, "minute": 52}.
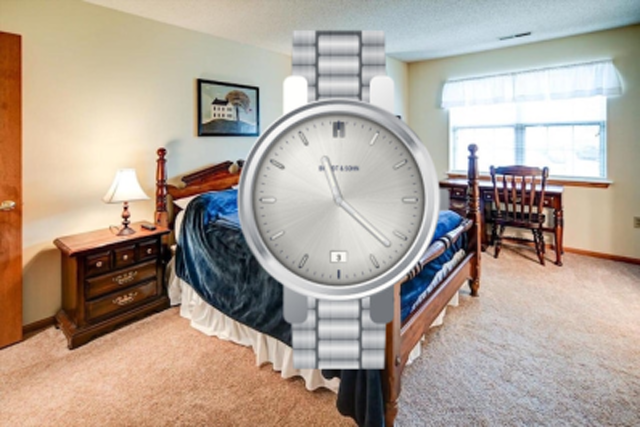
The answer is {"hour": 11, "minute": 22}
